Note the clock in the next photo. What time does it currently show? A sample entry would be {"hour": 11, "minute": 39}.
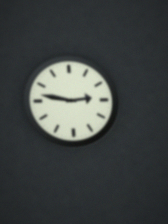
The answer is {"hour": 2, "minute": 47}
